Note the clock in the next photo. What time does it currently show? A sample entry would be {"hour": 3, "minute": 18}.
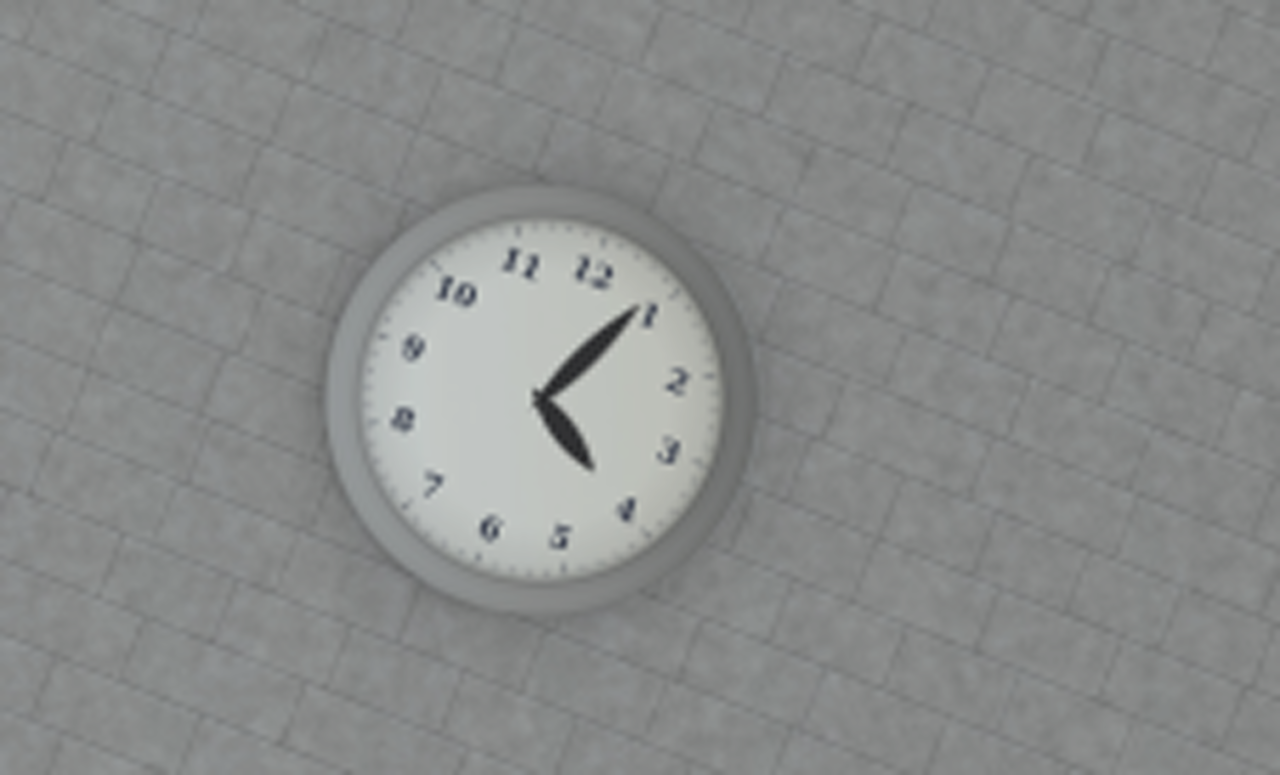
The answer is {"hour": 4, "minute": 4}
